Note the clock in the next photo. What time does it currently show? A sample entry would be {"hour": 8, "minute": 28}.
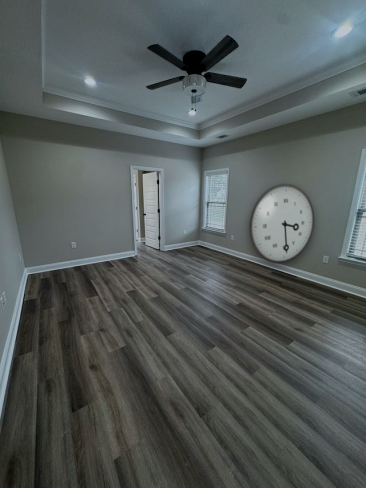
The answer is {"hour": 3, "minute": 29}
